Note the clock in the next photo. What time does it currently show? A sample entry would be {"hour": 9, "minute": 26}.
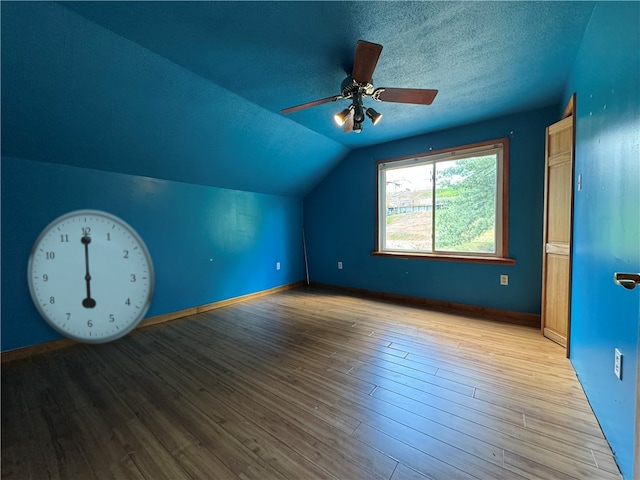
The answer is {"hour": 6, "minute": 0}
